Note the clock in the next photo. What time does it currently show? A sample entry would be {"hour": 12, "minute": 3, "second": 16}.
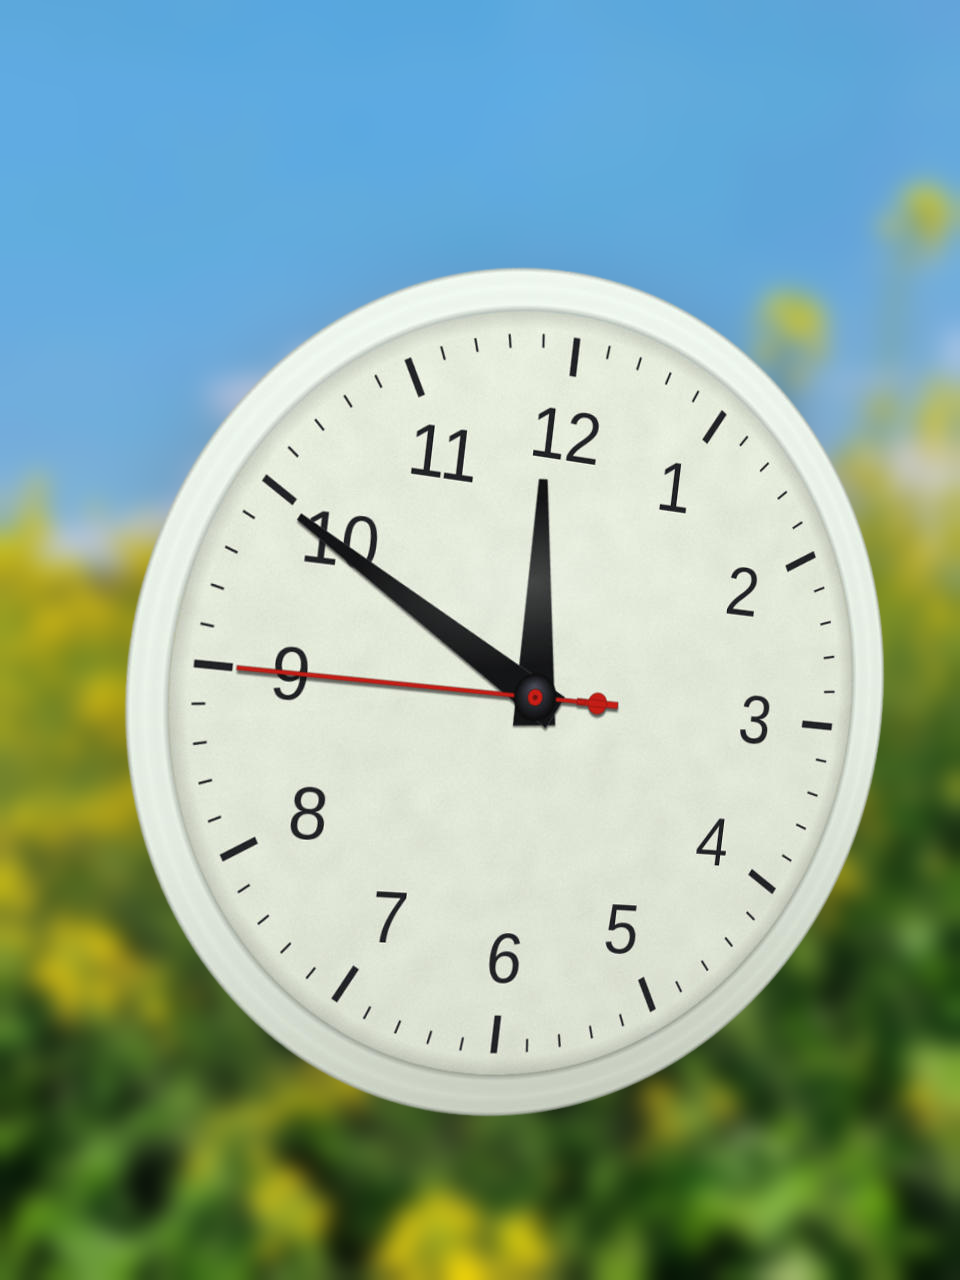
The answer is {"hour": 11, "minute": 49, "second": 45}
